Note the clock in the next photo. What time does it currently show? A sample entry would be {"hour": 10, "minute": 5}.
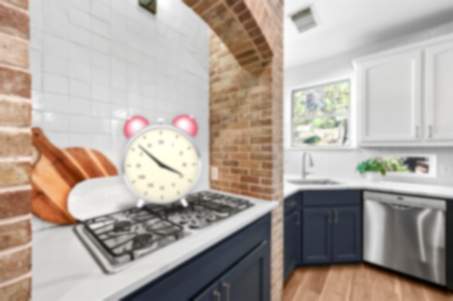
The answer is {"hour": 3, "minute": 52}
